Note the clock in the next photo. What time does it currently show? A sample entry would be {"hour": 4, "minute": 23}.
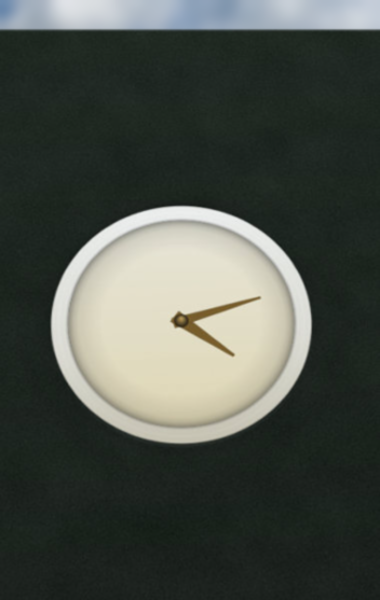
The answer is {"hour": 4, "minute": 12}
